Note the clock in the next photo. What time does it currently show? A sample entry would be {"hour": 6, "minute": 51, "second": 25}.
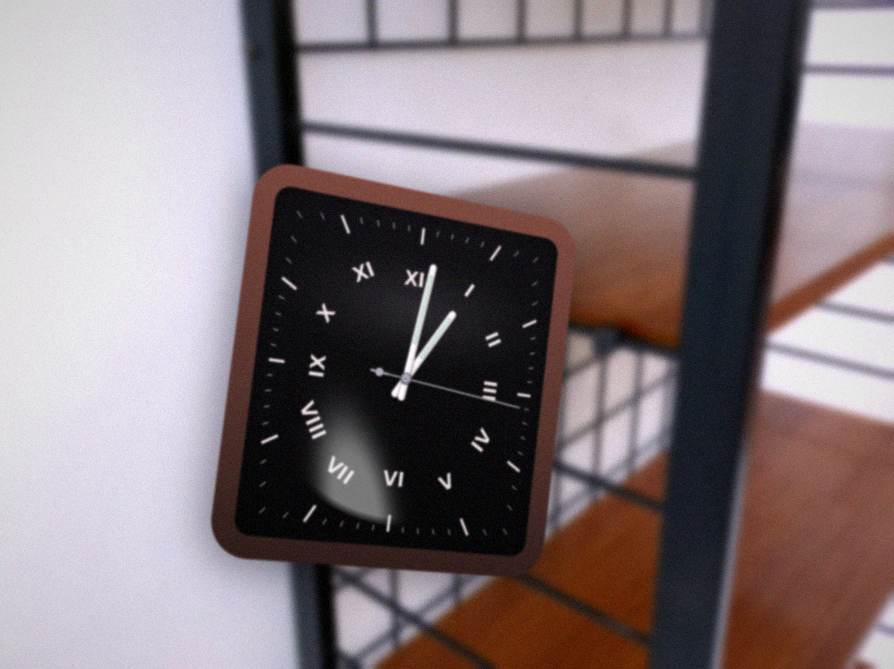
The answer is {"hour": 1, "minute": 1, "second": 16}
